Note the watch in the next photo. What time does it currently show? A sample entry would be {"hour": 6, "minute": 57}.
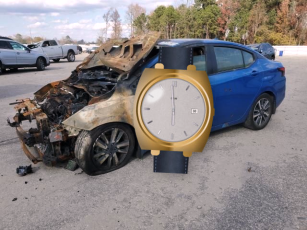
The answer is {"hour": 5, "minute": 59}
